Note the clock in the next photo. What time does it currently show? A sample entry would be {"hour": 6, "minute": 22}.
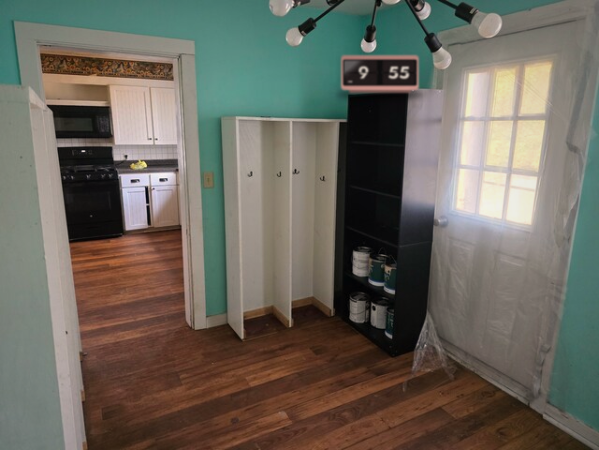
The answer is {"hour": 9, "minute": 55}
